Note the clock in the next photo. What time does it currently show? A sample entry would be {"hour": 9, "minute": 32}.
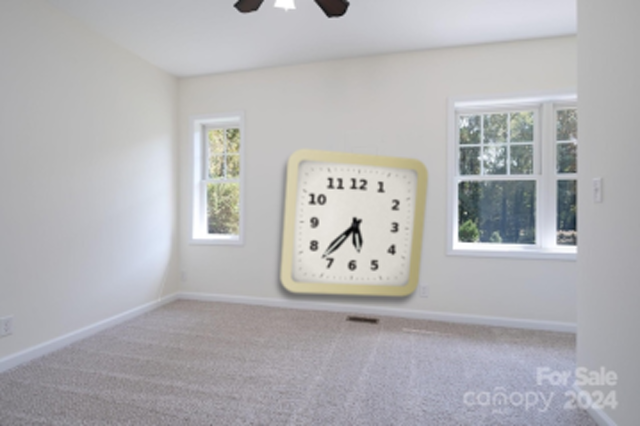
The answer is {"hour": 5, "minute": 37}
